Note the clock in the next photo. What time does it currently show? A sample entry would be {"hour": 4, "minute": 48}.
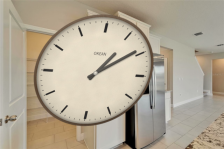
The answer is {"hour": 1, "minute": 9}
